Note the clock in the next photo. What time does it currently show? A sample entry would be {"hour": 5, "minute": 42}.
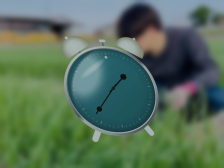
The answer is {"hour": 1, "minute": 37}
